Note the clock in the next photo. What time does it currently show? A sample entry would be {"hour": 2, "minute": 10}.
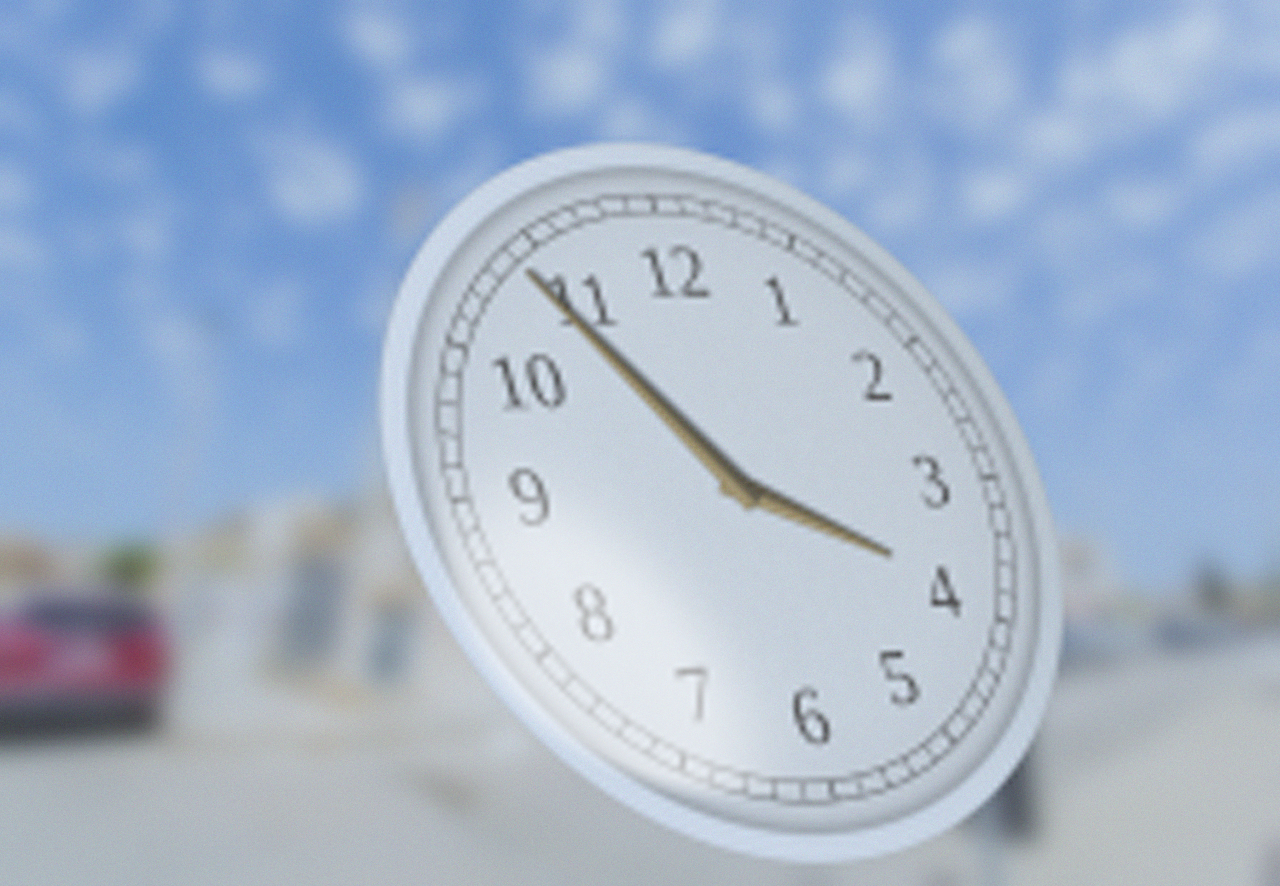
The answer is {"hour": 3, "minute": 54}
